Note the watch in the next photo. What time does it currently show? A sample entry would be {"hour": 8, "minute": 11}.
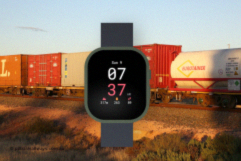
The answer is {"hour": 7, "minute": 37}
